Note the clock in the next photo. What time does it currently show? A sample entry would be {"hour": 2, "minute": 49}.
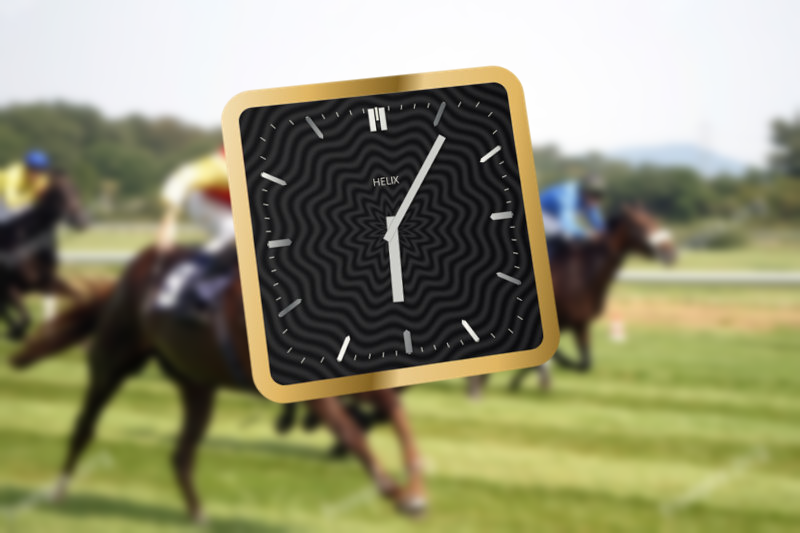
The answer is {"hour": 6, "minute": 6}
